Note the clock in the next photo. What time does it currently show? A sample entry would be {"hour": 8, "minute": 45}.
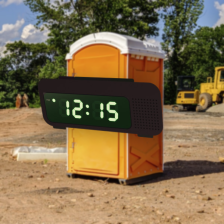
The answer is {"hour": 12, "minute": 15}
